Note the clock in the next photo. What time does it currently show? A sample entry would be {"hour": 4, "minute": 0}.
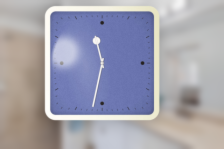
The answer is {"hour": 11, "minute": 32}
